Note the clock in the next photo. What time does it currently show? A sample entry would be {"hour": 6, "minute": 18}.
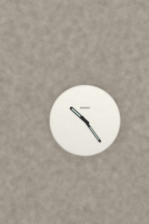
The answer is {"hour": 10, "minute": 24}
